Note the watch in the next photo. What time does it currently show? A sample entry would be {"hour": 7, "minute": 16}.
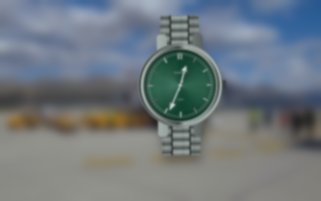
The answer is {"hour": 12, "minute": 34}
